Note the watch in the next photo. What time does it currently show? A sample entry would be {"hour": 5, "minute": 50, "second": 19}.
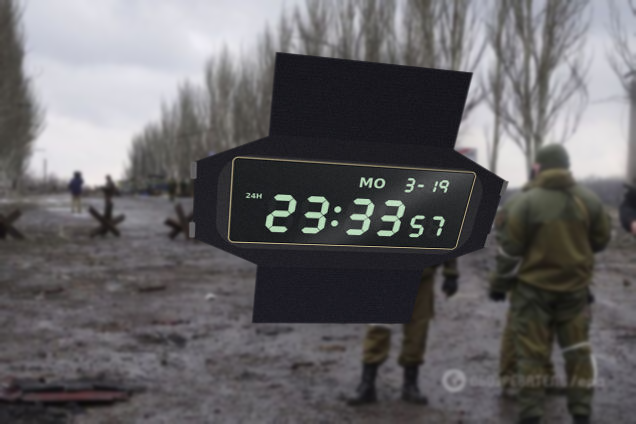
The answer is {"hour": 23, "minute": 33, "second": 57}
